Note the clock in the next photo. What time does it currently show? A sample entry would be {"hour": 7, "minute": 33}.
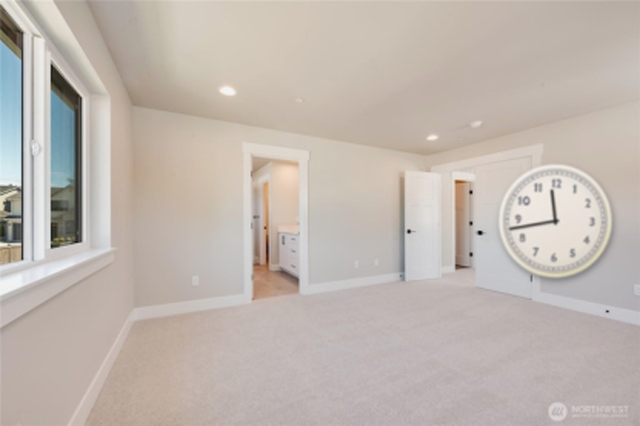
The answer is {"hour": 11, "minute": 43}
